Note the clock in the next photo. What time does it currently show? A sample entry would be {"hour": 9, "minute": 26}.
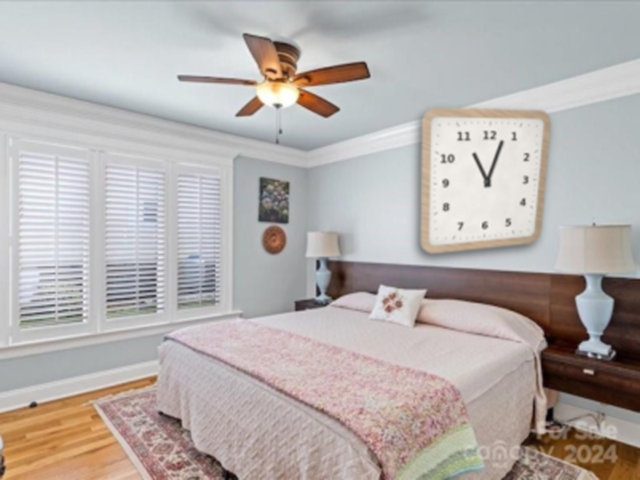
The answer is {"hour": 11, "minute": 3}
